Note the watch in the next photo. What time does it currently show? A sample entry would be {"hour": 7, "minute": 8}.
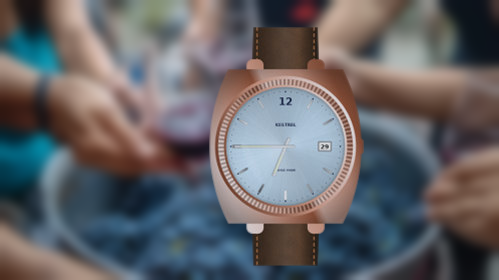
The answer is {"hour": 6, "minute": 45}
